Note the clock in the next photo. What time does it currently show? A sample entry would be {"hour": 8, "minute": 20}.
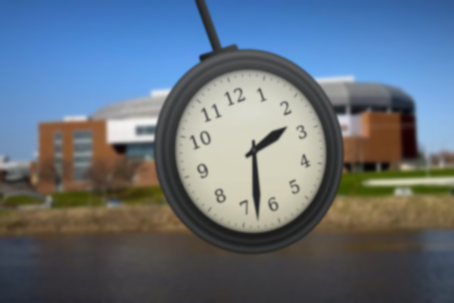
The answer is {"hour": 2, "minute": 33}
